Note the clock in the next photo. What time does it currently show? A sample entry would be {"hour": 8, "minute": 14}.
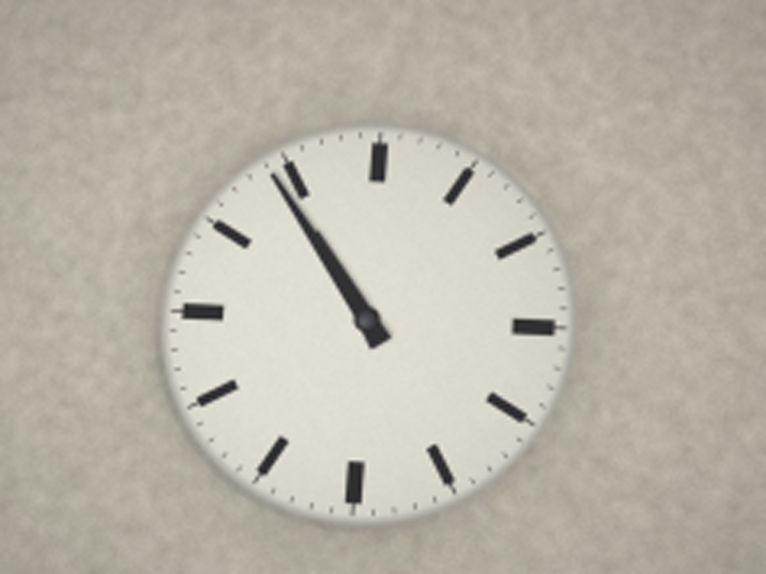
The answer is {"hour": 10, "minute": 54}
